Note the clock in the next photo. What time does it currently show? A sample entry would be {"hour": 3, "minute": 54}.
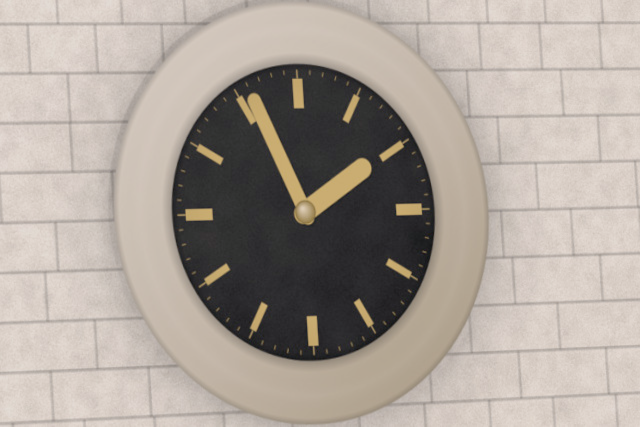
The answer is {"hour": 1, "minute": 56}
